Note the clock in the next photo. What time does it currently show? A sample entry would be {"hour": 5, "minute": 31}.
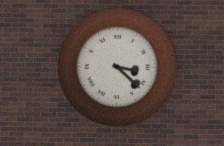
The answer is {"hour": 3, "minute": 22}
